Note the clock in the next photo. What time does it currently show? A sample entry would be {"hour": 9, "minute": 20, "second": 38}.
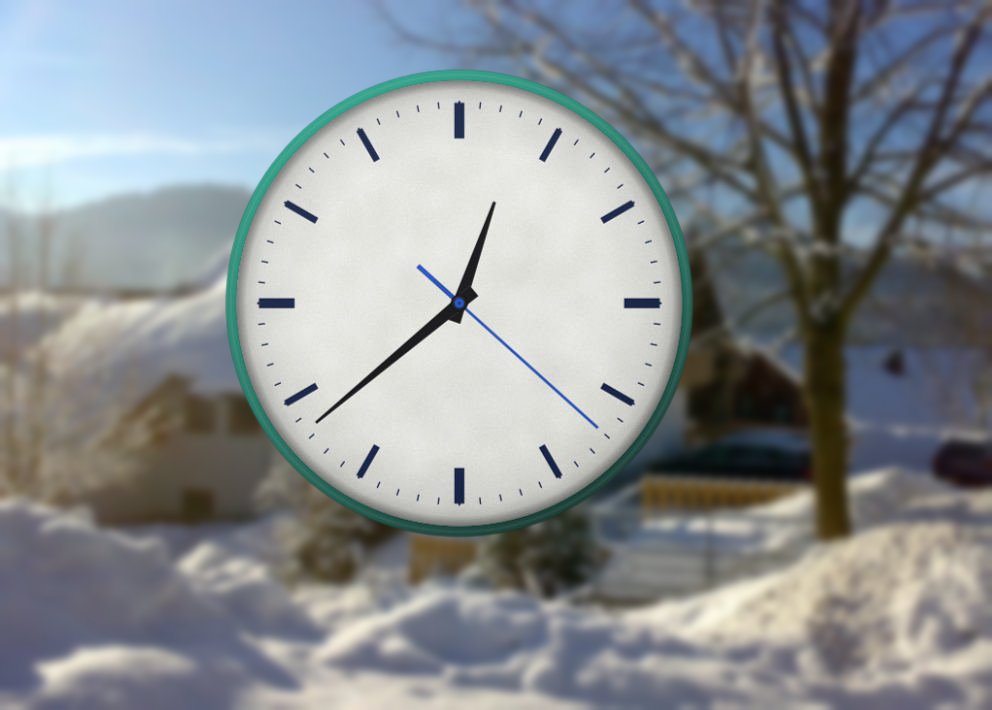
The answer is {"hour": 12, "minute": 38, "second": 22}
